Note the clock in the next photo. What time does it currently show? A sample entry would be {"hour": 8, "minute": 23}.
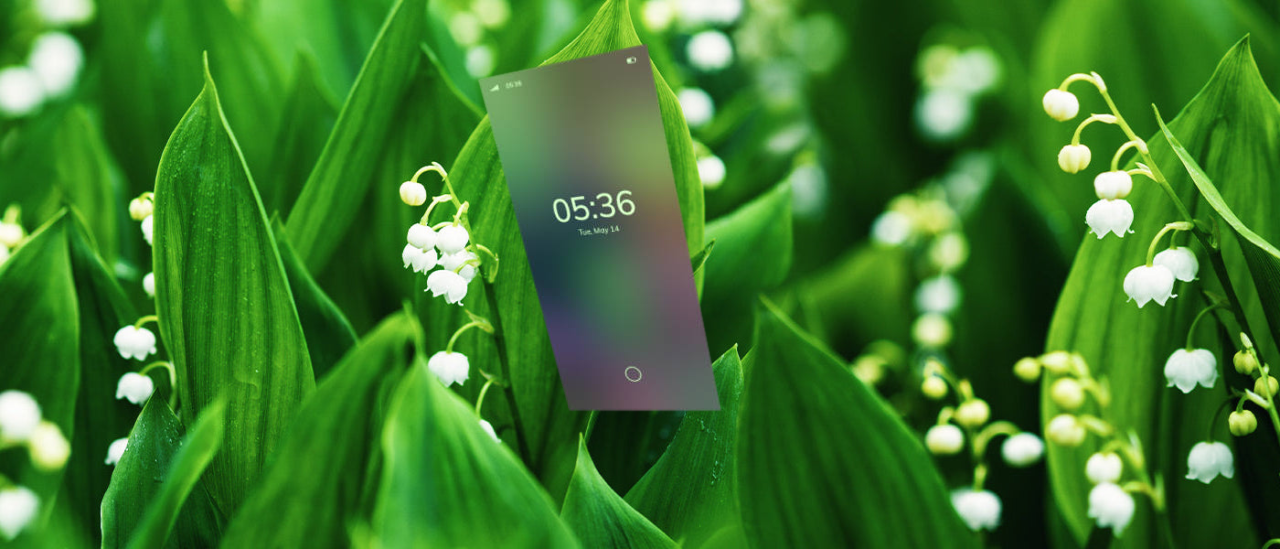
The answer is {"hour": 5, "minute": 36}
